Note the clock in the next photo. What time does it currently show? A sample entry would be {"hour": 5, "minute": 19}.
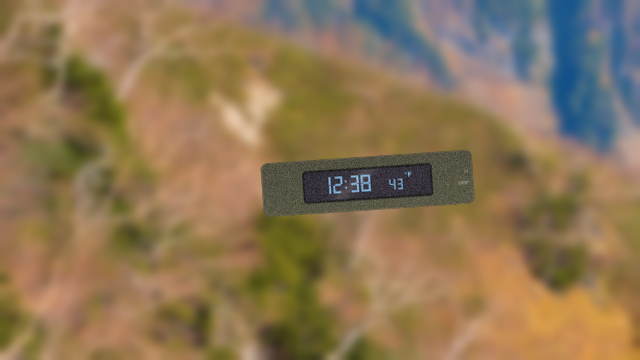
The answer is {"hour": 12, "minute": 38}
